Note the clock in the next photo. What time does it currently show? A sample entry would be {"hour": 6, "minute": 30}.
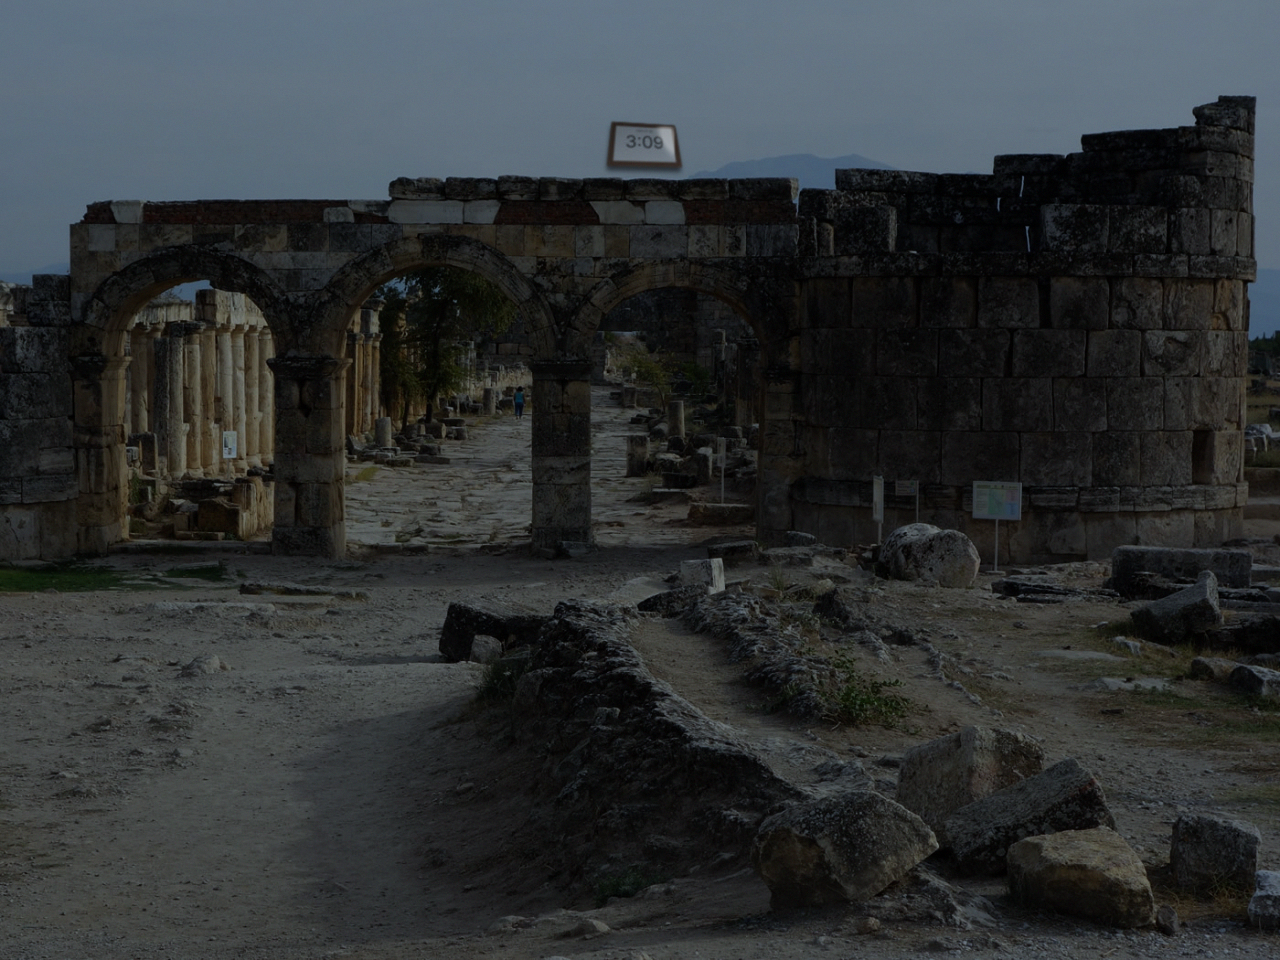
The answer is {"hour": 3, "minute": 9}
